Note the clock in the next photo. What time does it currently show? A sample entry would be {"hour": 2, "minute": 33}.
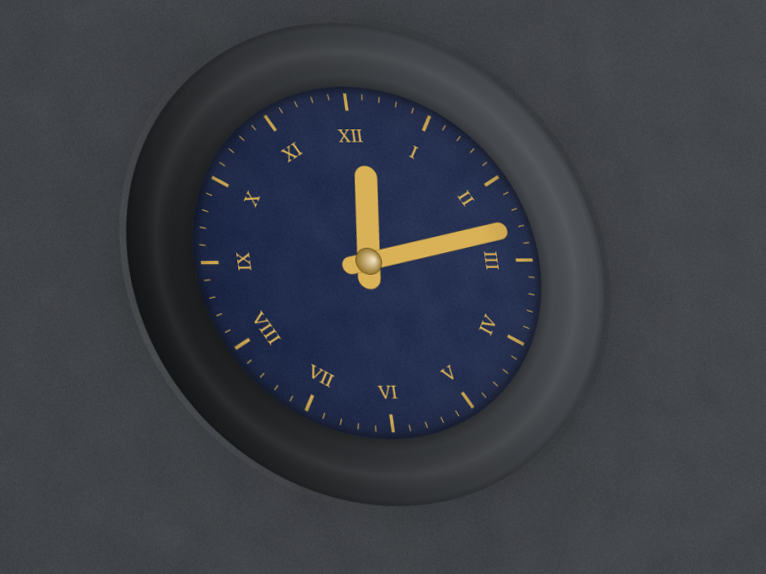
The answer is {"hour": 12, "minute": 13}
